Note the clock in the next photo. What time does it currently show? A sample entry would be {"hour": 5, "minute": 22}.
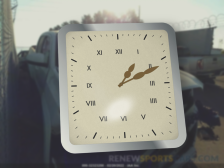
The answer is {"hour": 1, "minute": 11}
